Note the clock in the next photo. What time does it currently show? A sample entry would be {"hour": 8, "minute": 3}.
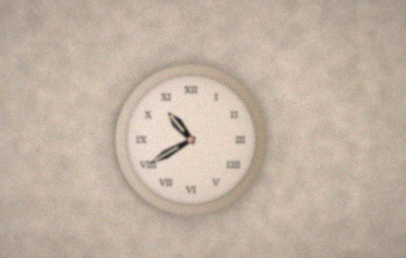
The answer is {"hour": 10, "minute": 40}
